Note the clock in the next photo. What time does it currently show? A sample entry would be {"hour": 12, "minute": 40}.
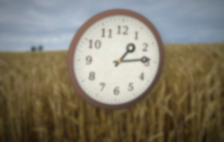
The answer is {"hour": 1, "minute": 14}
